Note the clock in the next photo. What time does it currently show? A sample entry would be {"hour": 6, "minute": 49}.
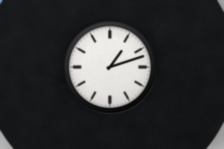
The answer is {"hour": 1, "minute": 12}
